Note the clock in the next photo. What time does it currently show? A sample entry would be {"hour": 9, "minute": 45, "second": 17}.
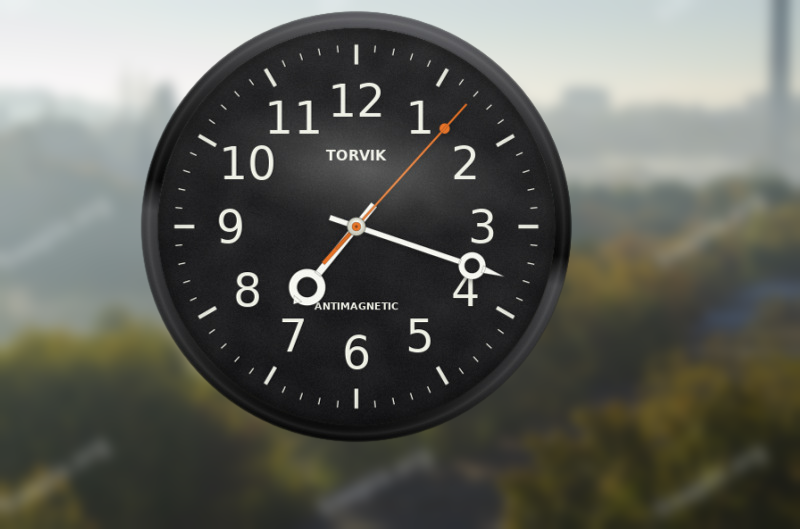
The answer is {"hour": 7, "minute": 18, "second": 7}
